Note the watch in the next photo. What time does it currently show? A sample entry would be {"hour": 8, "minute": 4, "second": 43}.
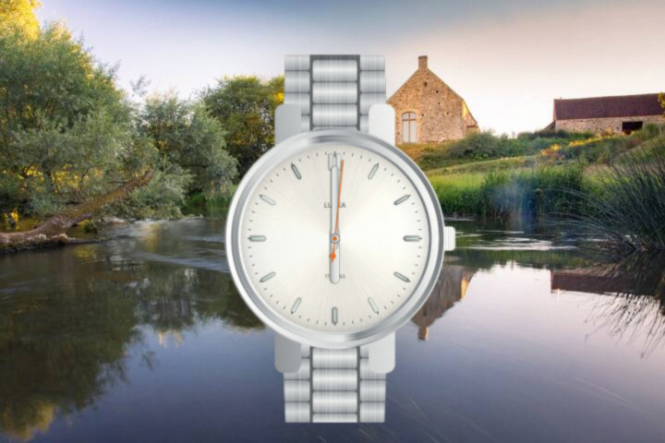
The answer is {"hour": 6, "minute": 0, "second": 1}
